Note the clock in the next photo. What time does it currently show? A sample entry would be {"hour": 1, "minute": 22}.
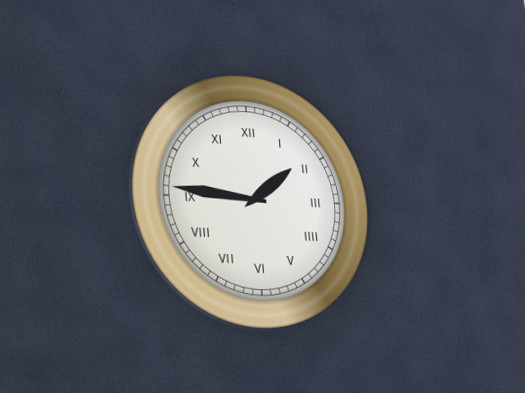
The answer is {"hour": 1, "minute": 46}
